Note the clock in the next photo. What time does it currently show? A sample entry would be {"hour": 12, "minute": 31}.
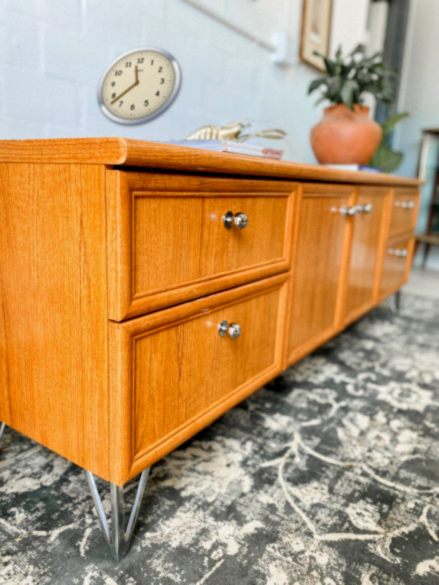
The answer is {"hour": 11, "minute": 38}
